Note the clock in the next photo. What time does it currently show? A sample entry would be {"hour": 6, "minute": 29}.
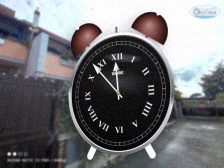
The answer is {"hour": 11, "minute": 53}
